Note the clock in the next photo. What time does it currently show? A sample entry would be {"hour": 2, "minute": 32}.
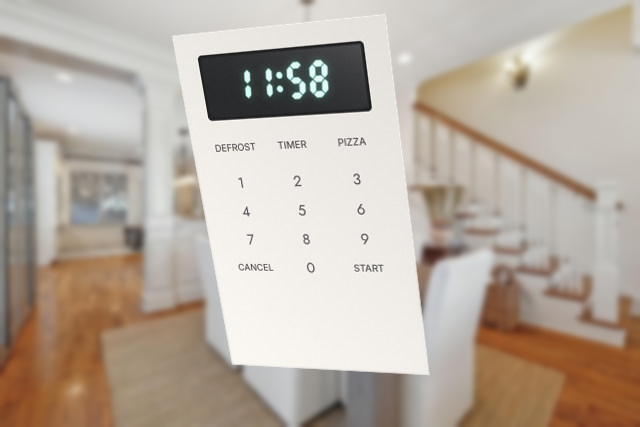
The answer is {"hour": 11, "minute": 58}
